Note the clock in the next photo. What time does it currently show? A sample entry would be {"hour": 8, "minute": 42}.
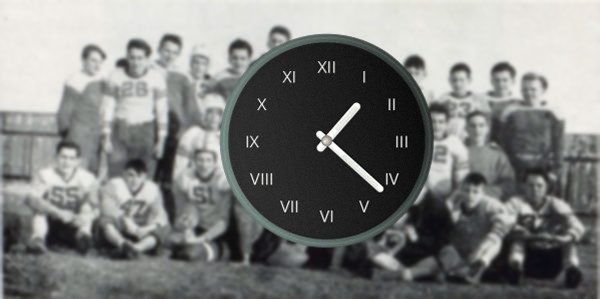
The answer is {"hour": 1, "minute": 22}
